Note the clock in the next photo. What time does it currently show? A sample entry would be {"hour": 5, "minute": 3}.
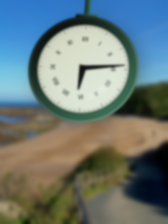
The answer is {"hour": 6, "minute": 14}
